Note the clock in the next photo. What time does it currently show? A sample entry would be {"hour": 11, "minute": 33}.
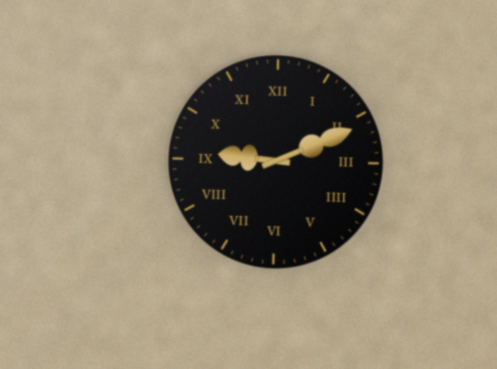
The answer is {"hour": 9, "minute": 11}
